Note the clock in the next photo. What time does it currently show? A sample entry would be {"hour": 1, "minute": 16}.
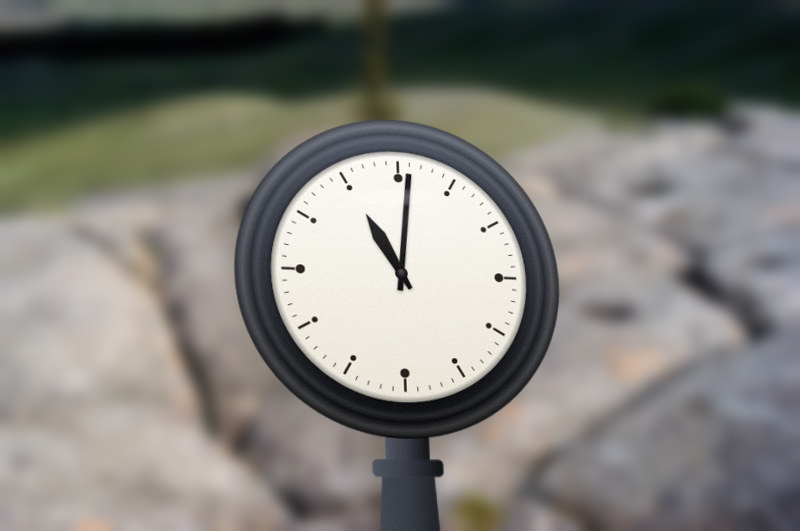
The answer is {"hour": 11, "minute": 1}
